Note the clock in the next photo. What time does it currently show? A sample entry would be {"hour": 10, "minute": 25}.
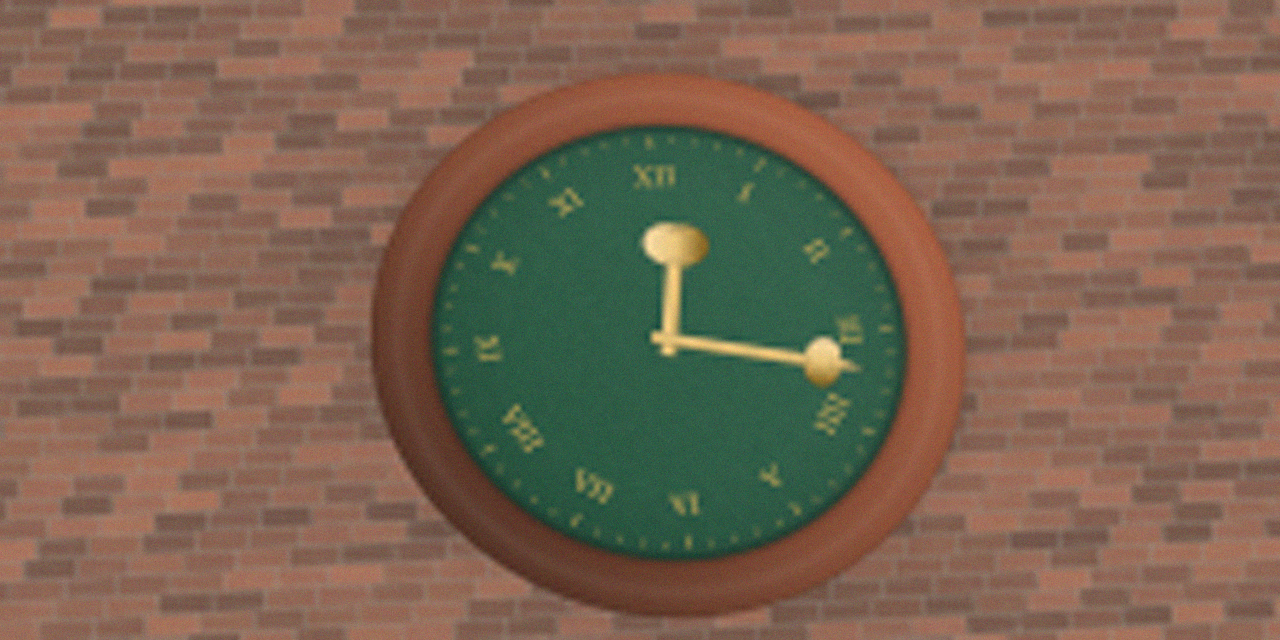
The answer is {"hour": 12, "minute": 17}
